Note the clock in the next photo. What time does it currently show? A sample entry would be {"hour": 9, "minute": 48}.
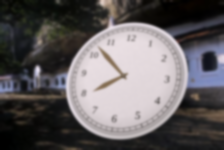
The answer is {"hour": 7, "minute": 52}
